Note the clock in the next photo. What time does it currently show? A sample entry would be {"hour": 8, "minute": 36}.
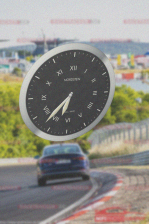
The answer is {"hour": 6, "minute": 37}
